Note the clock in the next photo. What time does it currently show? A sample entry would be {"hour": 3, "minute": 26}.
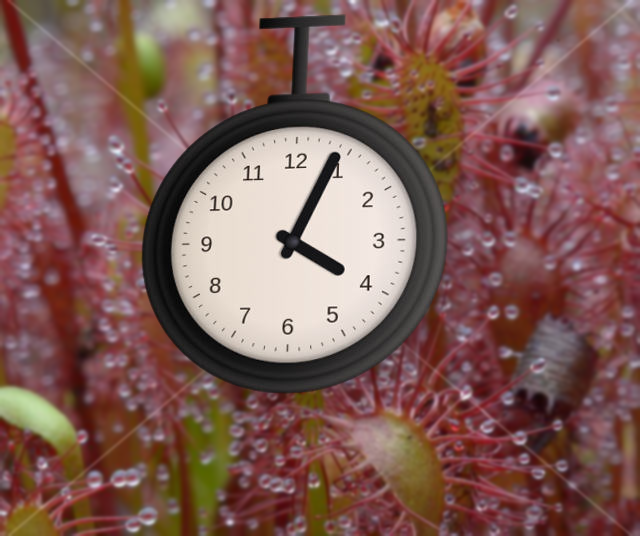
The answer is {"hour": 4, "minute": 4}
